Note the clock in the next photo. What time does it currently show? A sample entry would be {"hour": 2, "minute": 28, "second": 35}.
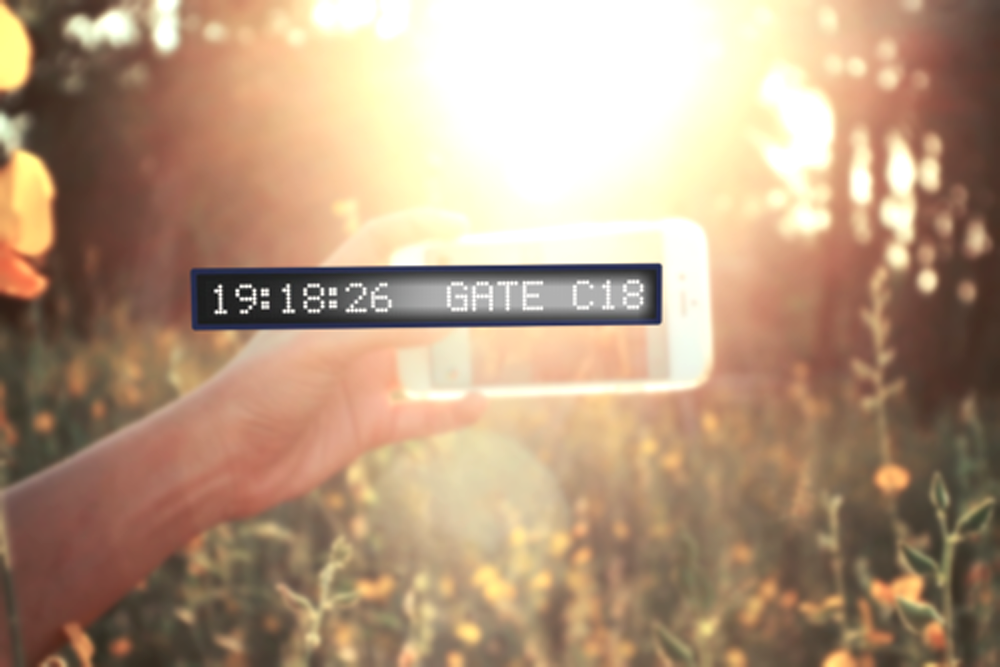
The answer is {"hour": 19, "minute": 18, "second": 26}
